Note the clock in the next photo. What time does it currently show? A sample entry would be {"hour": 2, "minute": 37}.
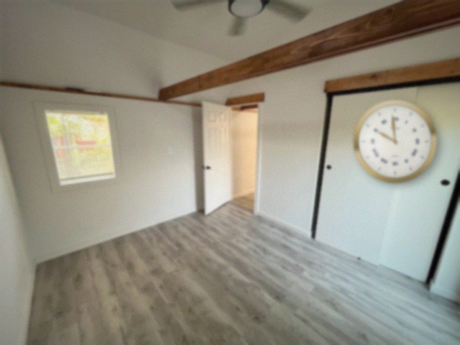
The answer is {"hour": 9, "minute": 59}
